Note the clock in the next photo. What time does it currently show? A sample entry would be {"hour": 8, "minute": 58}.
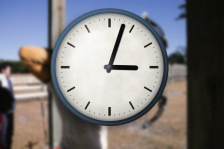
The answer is {"hour": 3, "minute": 3}
